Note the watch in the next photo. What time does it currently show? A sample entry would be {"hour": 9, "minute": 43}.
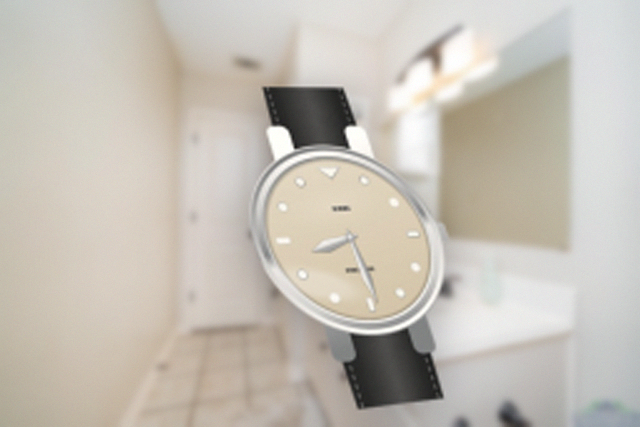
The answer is {"hour": 8, "minute": 29}
